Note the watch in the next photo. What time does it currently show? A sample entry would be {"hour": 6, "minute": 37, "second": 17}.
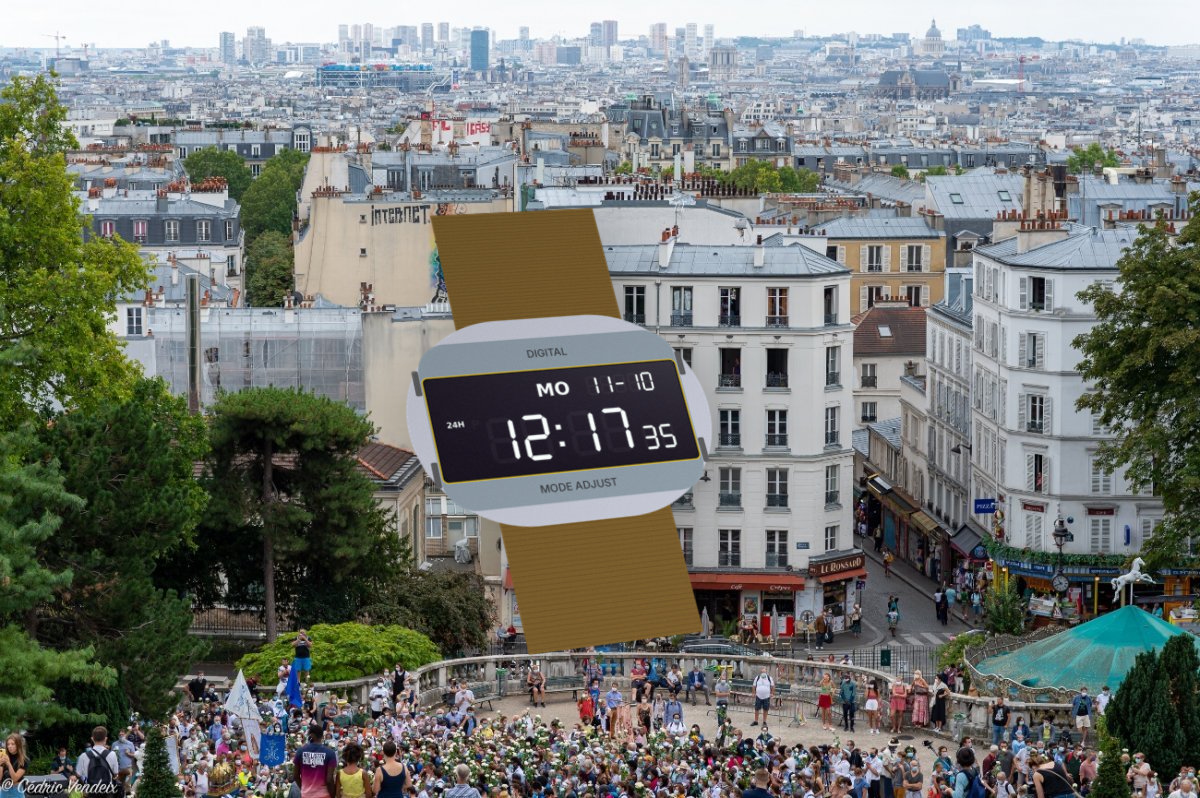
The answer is {"hour": 12, "minute": 17, "second": 35}
